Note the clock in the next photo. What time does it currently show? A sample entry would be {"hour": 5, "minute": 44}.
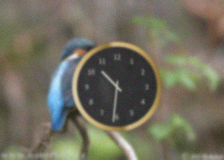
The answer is {"hour": 10, "minute": 31}
